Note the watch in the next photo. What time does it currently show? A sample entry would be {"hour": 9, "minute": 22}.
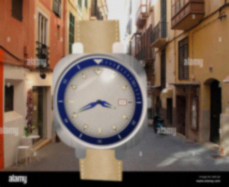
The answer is {"hour": 3, "minute": 41}
